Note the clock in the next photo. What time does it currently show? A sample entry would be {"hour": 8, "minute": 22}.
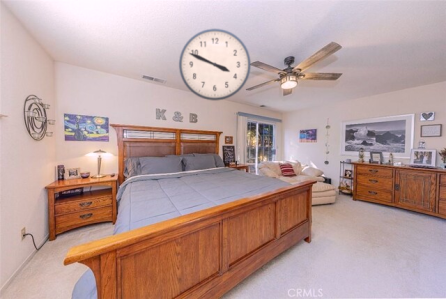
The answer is {"hour": 3, "minute": 49}
